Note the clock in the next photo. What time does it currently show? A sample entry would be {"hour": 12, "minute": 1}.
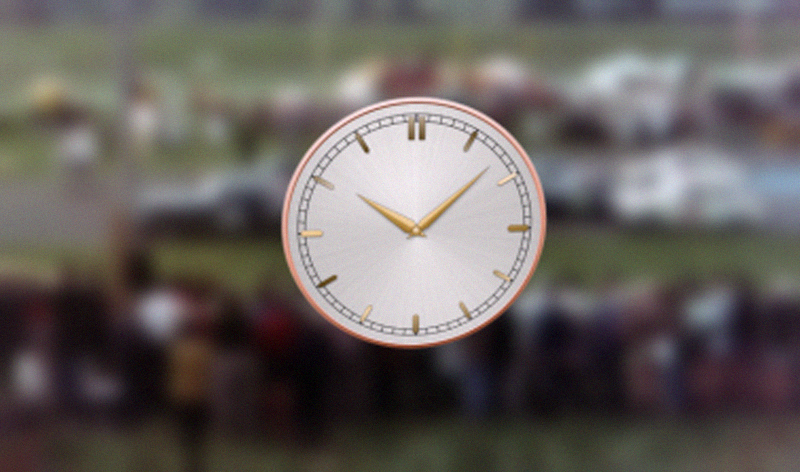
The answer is {"hour": 10, "minute": 8}
